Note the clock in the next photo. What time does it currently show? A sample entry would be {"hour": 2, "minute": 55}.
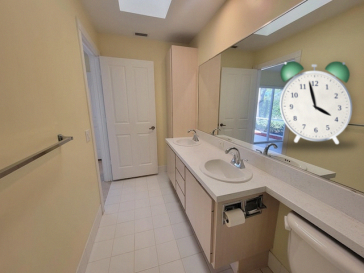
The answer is {"hour": 3, "minute": 58}
